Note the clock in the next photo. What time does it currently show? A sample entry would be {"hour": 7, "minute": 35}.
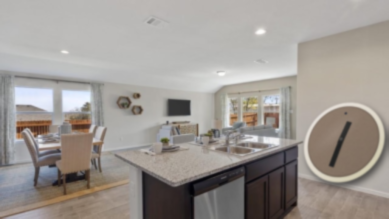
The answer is {"hour": 12, "minute": 32}
